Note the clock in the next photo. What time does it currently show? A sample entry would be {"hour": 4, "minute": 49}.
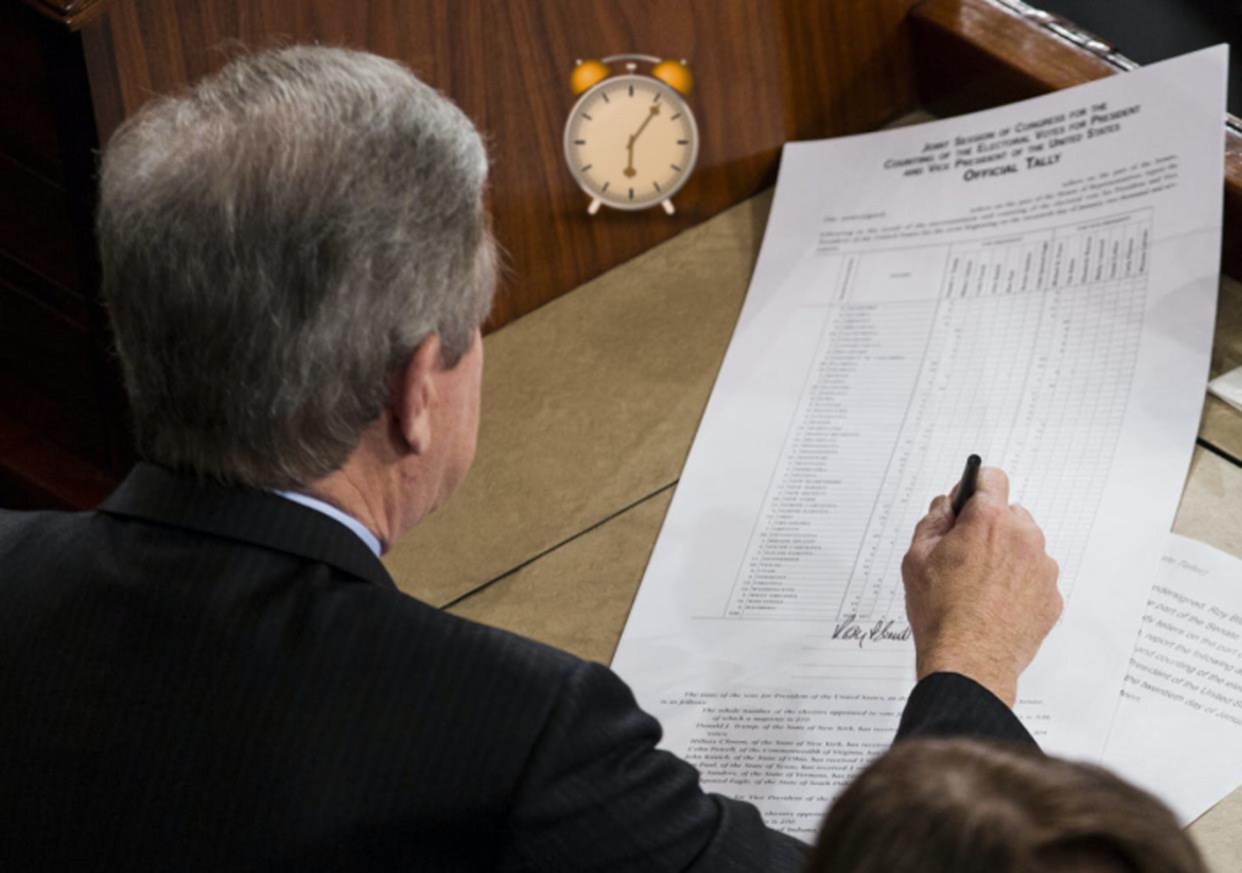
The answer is {"hour": 6, "minute": 6}
